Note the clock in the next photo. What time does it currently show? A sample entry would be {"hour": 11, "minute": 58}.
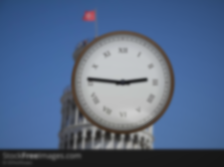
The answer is {"hour": 2, "minute": 46}
